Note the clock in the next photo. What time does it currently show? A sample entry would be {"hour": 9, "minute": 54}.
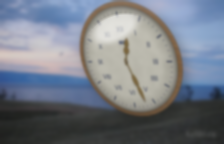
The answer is {"hour": 12, "minute": 27}
